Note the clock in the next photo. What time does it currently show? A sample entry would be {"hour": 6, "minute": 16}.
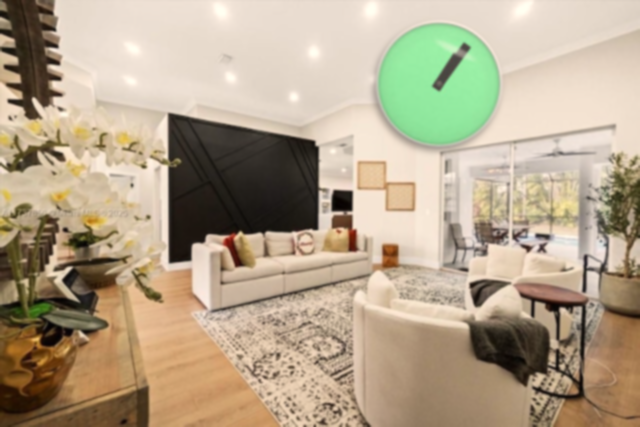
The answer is {"hour": 1, "minute": 6}
